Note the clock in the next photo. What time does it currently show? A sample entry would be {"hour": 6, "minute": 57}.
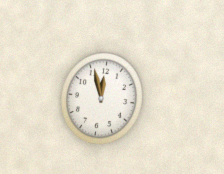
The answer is {"hour": 11, "minute": 56}
